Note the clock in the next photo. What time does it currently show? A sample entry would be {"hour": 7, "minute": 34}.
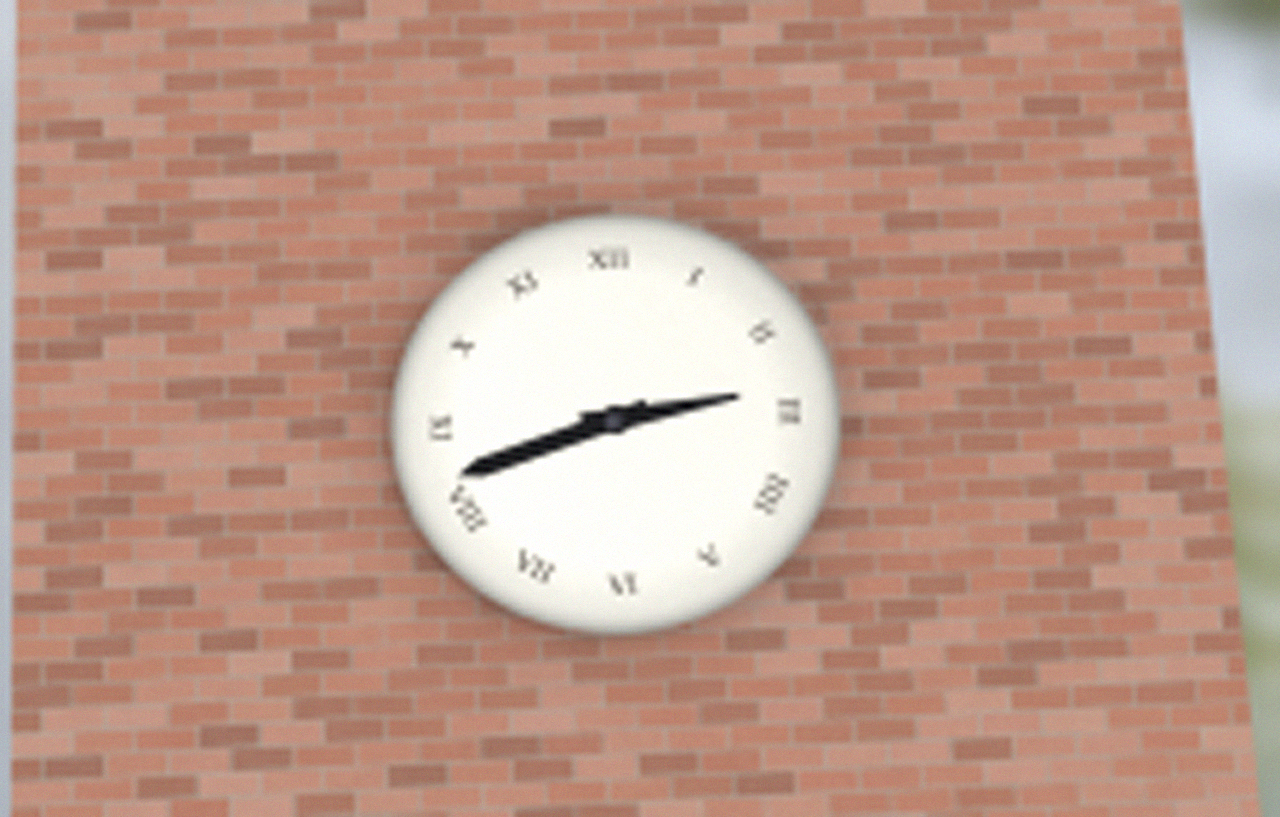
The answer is {"hour": 2, "minute": 42}
